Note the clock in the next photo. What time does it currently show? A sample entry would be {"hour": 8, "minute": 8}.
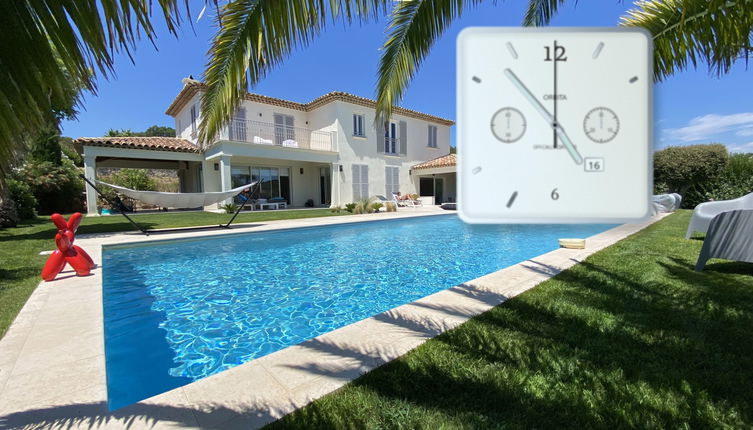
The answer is {"hour": 4, "minute": 53}
